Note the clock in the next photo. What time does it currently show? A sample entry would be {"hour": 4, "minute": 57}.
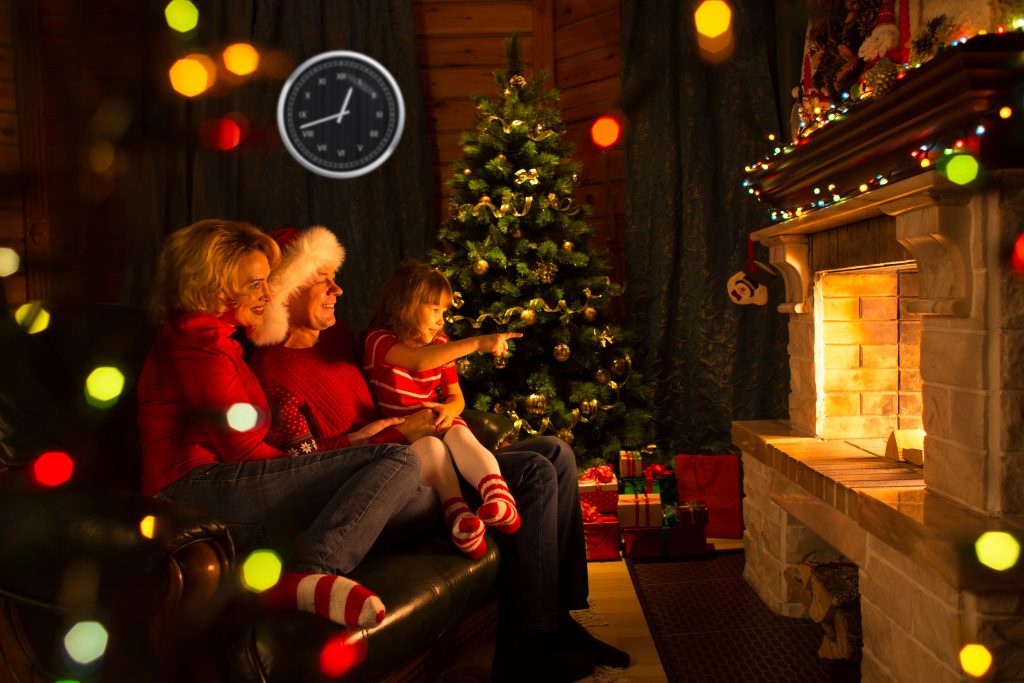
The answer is {"hour": 12, "minute": 42}
